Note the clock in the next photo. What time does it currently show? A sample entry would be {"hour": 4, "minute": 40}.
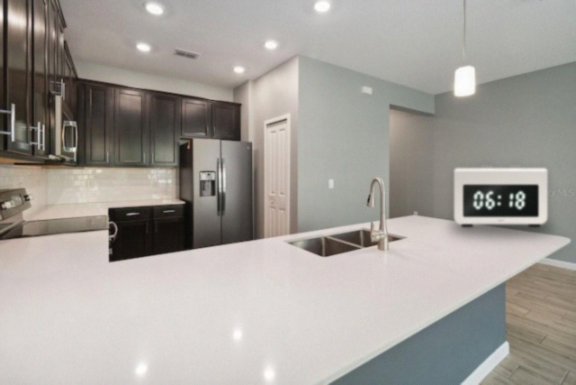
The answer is {"hour": 6, "minute": 18}
